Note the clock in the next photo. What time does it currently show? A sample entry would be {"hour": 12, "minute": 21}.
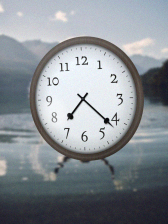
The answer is {"hour": 7, "minute": 22}
